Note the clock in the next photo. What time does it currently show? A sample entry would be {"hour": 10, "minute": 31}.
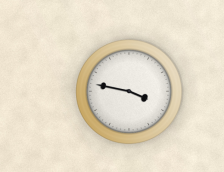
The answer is {"hour": 3, "minute": 47}
